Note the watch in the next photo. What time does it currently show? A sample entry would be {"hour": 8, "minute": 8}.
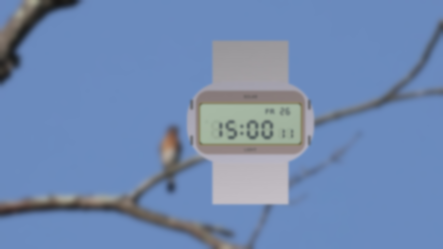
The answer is {"hour": 15, "minute": 0}
